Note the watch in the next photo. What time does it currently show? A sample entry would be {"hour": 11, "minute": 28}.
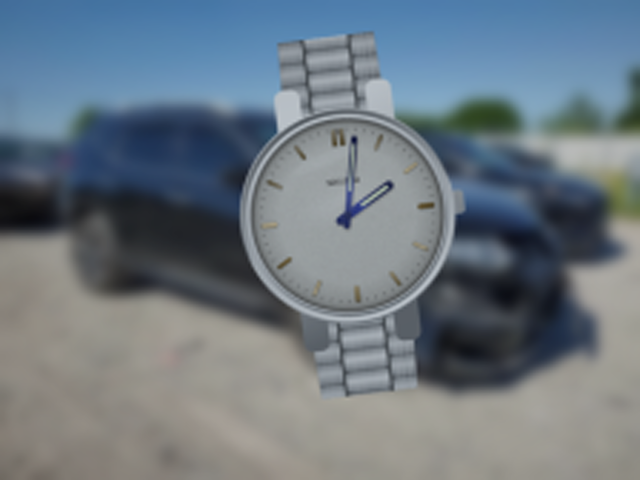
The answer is {"hour": 2, "minute": 2}
